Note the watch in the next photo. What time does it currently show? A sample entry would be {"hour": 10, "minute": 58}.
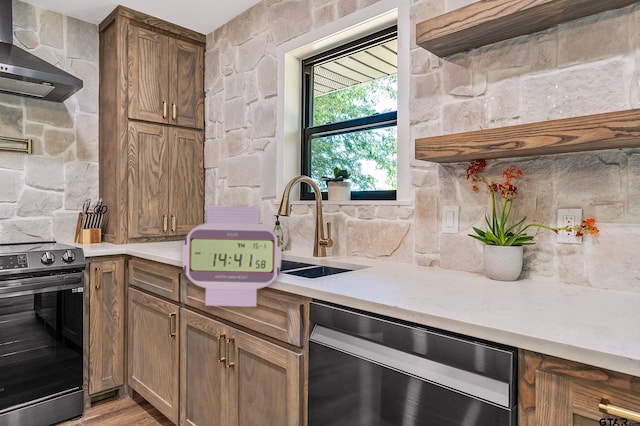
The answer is {"hour": 14, "minute": 41}
